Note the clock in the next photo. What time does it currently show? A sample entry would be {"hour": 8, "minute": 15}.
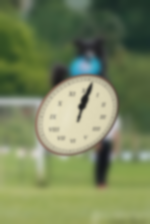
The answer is {"hour": 12, "minute": 1}
